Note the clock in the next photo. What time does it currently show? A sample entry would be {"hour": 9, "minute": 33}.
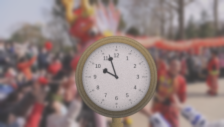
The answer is {"hour": 9, "minute": 57}
